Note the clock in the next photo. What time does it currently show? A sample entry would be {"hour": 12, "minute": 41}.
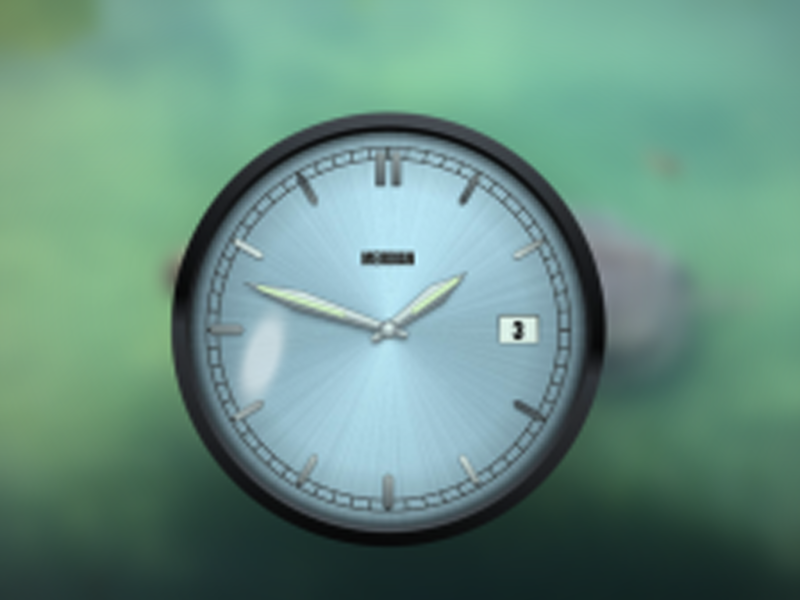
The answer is {"hour": 1, "minute": 48}
